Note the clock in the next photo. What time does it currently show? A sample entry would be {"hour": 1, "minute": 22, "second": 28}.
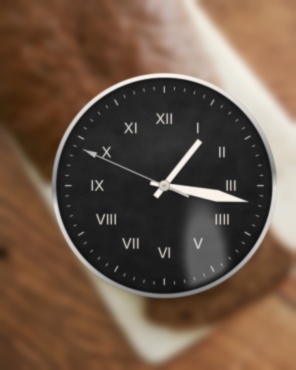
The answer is {"hour": 1, "minute": 16, "second": 49}
